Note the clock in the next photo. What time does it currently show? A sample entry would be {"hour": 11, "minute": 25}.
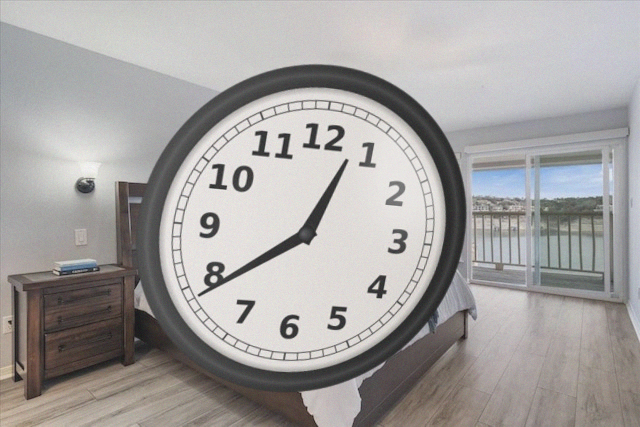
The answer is {"hour": 12, "minute": 39}
